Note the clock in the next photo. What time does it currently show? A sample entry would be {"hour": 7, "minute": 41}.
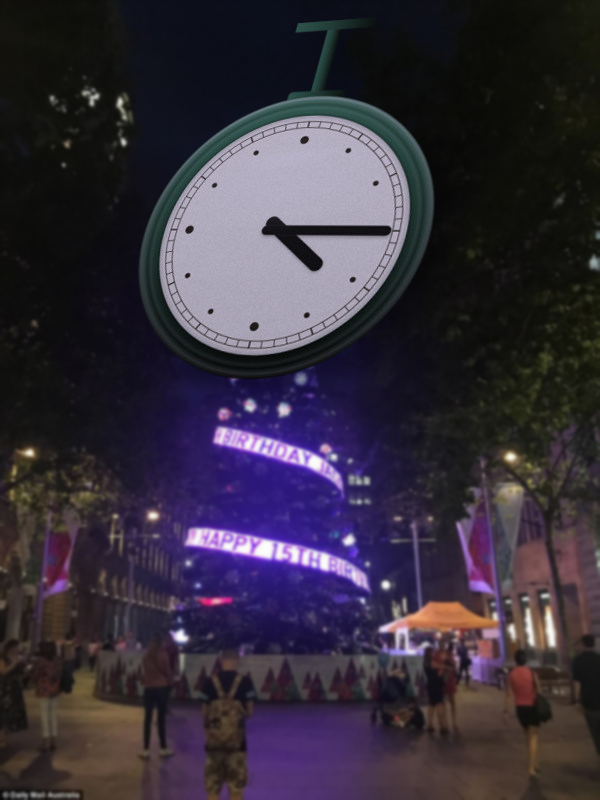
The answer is {"hour": 4, "minute": 15}
